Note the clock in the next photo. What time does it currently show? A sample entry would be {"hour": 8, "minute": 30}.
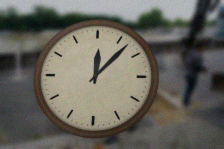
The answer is {"hour": 12, "minute": 7}
